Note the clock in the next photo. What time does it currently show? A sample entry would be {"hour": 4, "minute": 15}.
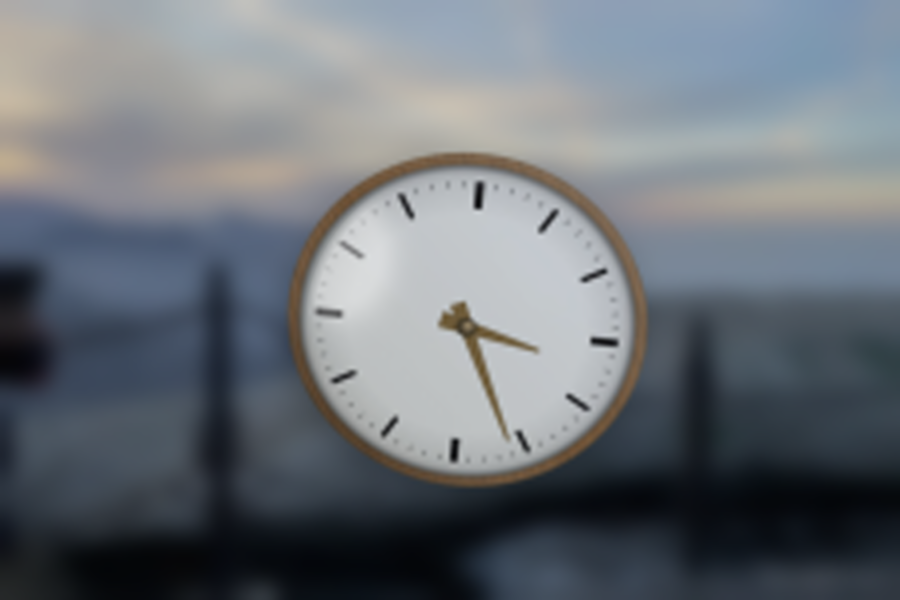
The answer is {"hour": 3, "minute": 26}
